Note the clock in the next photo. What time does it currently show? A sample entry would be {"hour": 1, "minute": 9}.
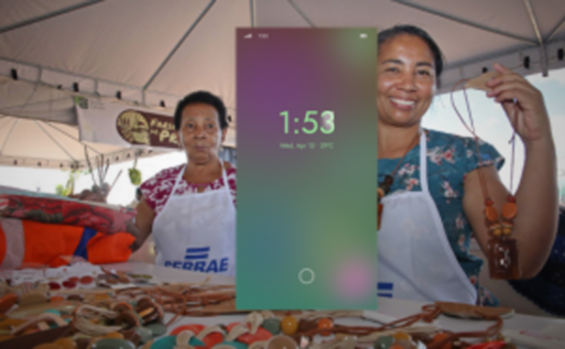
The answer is {"hour": 1, "minute": 53}
